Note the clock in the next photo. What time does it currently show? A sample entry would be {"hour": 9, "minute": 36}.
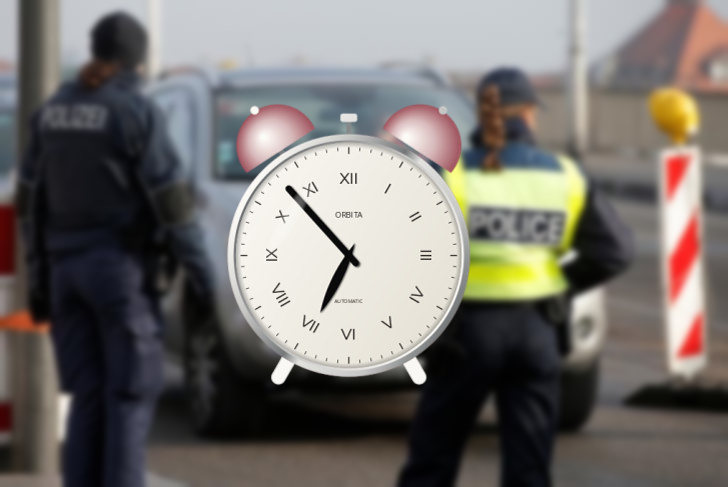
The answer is {"hour": 6, "minute": 53}
